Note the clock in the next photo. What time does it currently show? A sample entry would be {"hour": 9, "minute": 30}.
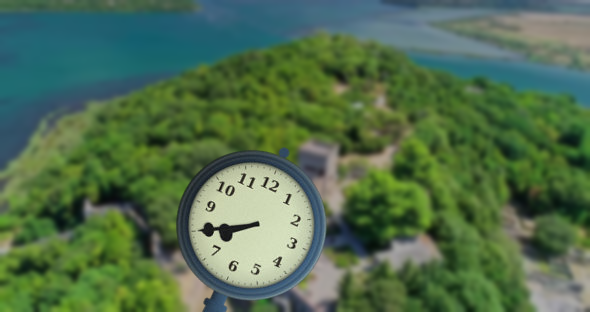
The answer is {"hour": 7, "minute": 40}
